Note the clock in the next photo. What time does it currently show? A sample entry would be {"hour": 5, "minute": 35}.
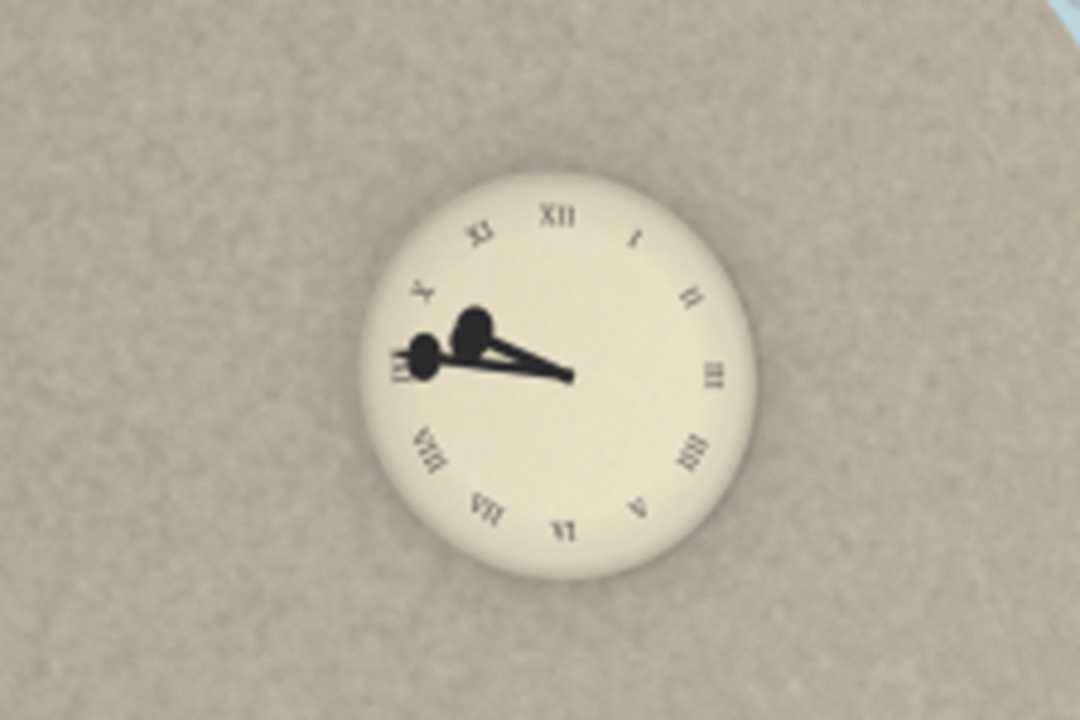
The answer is {"hour": 9, "minute": 46}
